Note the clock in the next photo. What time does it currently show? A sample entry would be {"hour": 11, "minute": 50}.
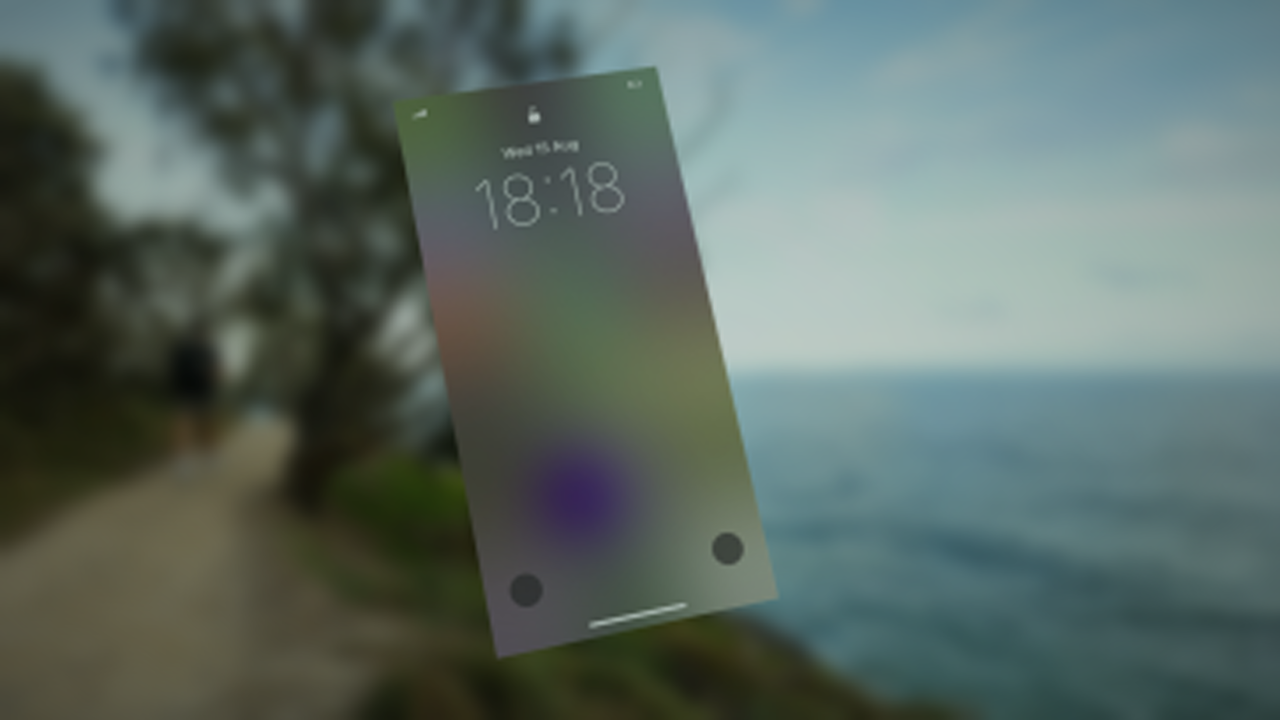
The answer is {"hour": 18, "minute": 18}
